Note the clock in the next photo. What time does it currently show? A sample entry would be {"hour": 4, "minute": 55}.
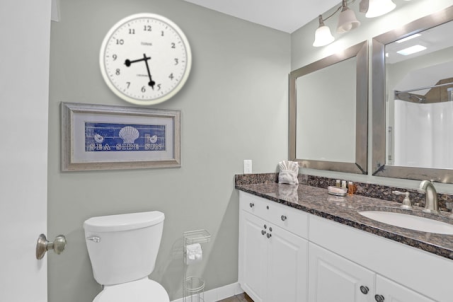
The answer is {"hour": 8, "minute": 27}
